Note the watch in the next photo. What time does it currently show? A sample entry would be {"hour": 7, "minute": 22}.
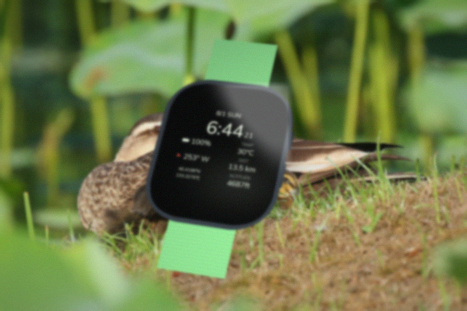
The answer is {"hour": 6, "minute": 44}
